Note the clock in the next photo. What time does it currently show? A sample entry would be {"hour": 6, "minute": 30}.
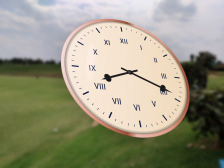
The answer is {"hour": 8, "minute": 19}
